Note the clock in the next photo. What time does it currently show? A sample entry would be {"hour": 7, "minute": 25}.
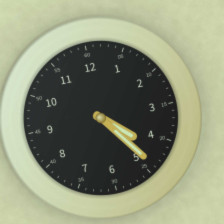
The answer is {"hour": 4, "minute": 24}
